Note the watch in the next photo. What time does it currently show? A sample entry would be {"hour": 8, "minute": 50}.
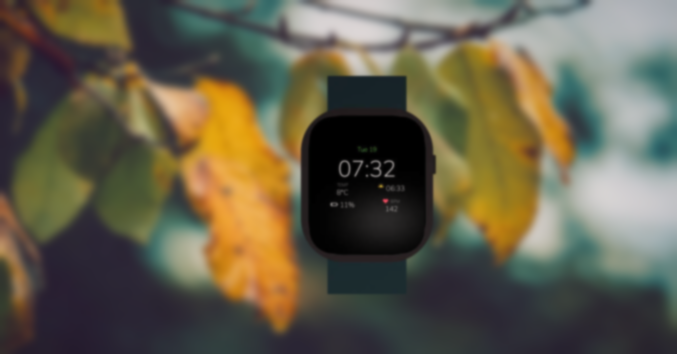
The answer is {"hour": 7, "minute": 32}
